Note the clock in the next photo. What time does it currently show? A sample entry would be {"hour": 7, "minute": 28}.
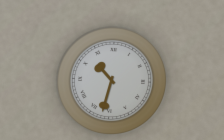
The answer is {"hour": 10, "minute": 32}
